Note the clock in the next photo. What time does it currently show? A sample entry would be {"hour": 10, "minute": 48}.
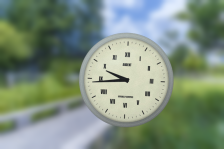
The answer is {"hour": 9, "minute": 44}
